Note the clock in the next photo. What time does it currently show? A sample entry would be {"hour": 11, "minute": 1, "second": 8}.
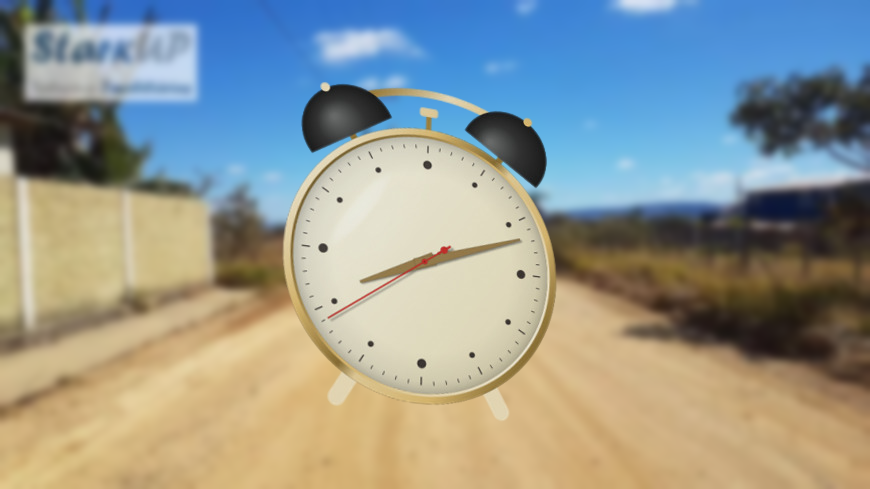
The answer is {"hour": 8, "minute": 11, "second": 39}
